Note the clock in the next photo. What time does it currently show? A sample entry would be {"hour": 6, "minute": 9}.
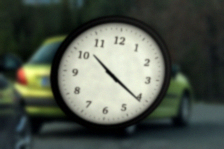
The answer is {"hour": 10, "minute": 21}
